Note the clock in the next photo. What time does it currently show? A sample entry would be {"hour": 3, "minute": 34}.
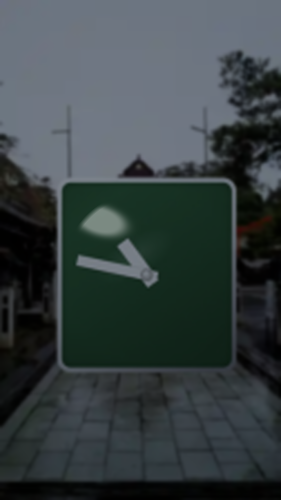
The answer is {"hour": 10, "minute": 47}
